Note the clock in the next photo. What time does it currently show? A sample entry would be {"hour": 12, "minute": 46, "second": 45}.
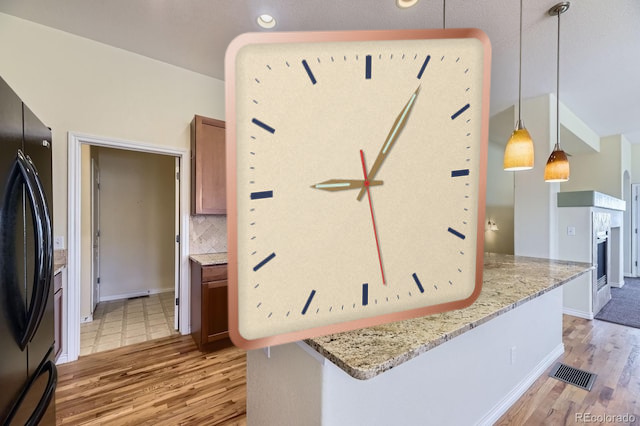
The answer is {"hour": 9, "minute": 5, "second": 28}
